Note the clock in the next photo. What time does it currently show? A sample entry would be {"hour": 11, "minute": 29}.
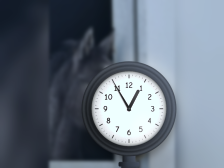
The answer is {"hour": 12, "minute": 55}
